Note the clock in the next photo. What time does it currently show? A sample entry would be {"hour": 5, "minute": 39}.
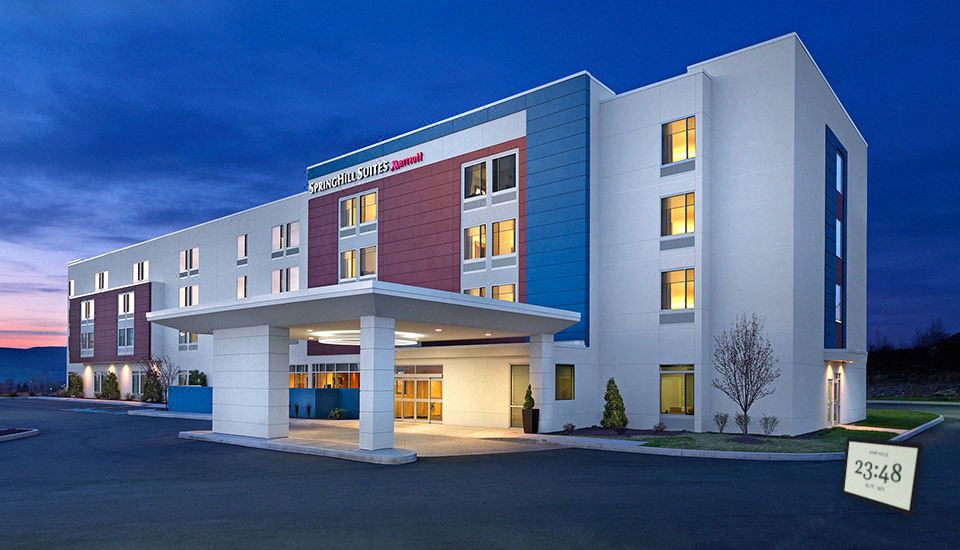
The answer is {"hour": 23, "minute": 48}
